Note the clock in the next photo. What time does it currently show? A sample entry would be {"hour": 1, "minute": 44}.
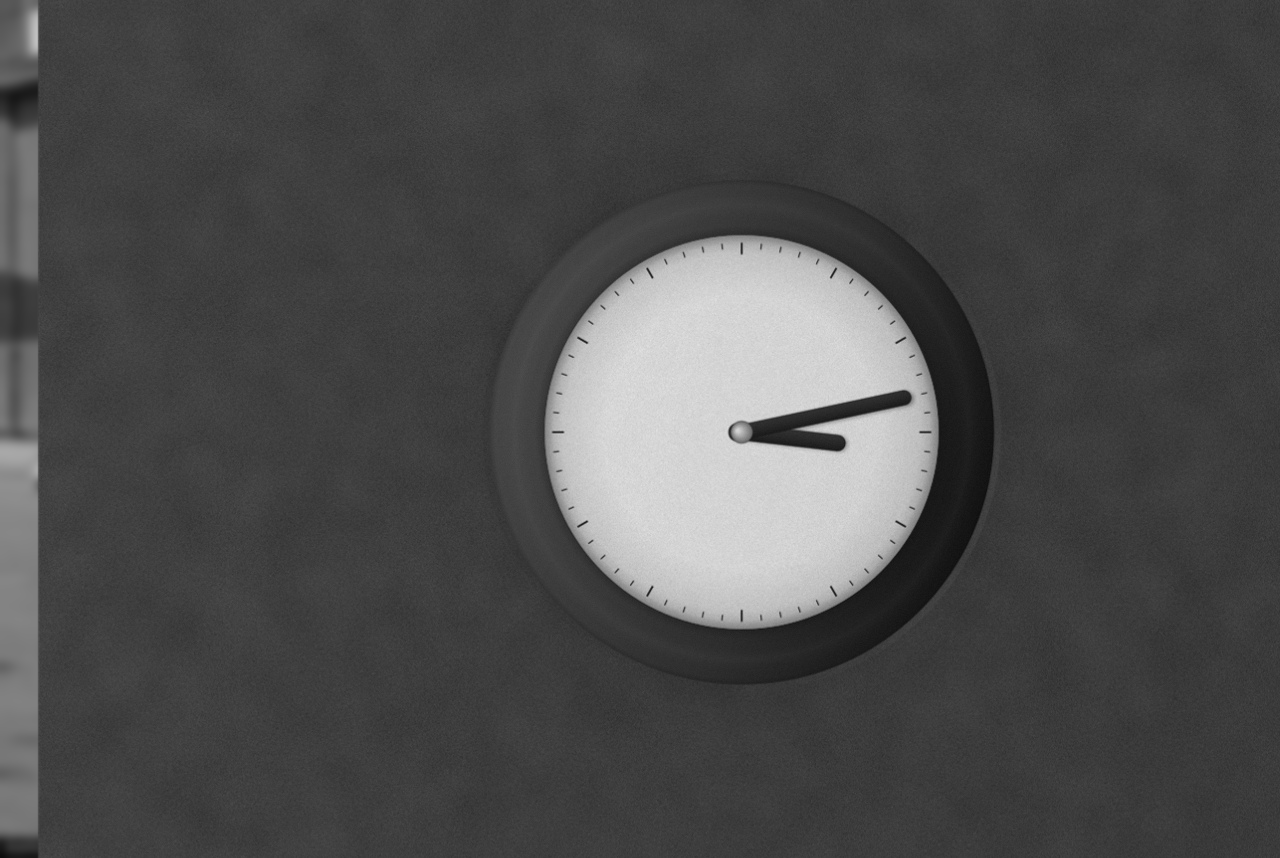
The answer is {"hour": 3, "minute": 13}
